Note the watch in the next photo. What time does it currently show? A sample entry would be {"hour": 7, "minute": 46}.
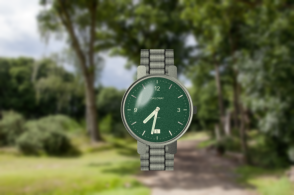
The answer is {"hour": 7, "minute": 32}
